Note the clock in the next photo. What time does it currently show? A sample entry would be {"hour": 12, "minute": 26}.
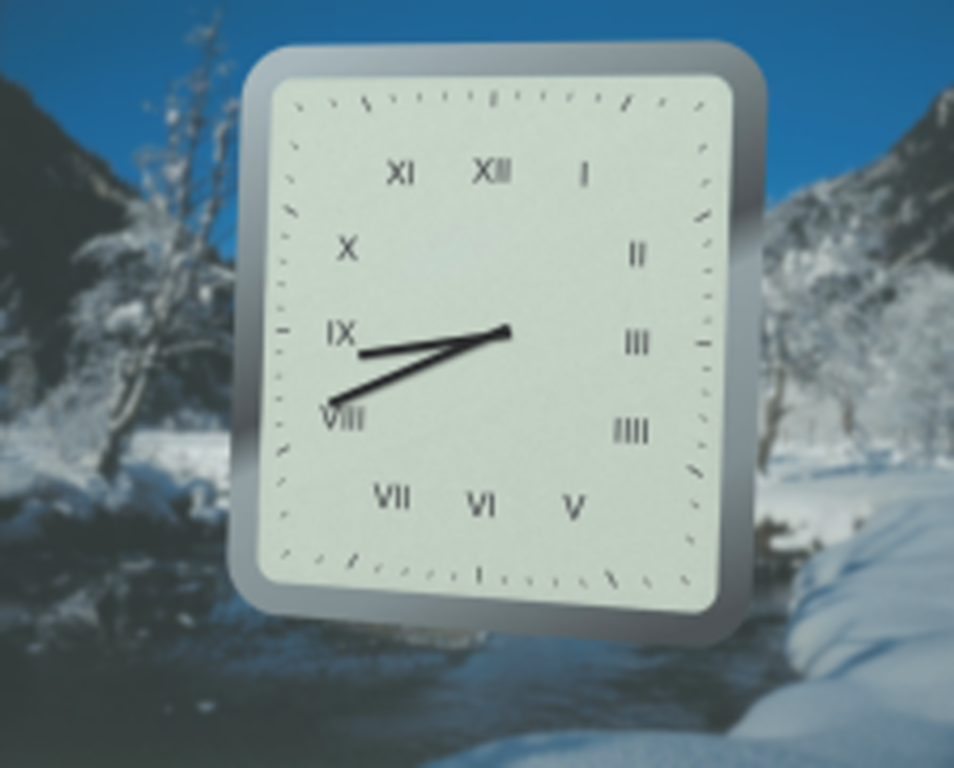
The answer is {"hour": 8, "minute": 41}
